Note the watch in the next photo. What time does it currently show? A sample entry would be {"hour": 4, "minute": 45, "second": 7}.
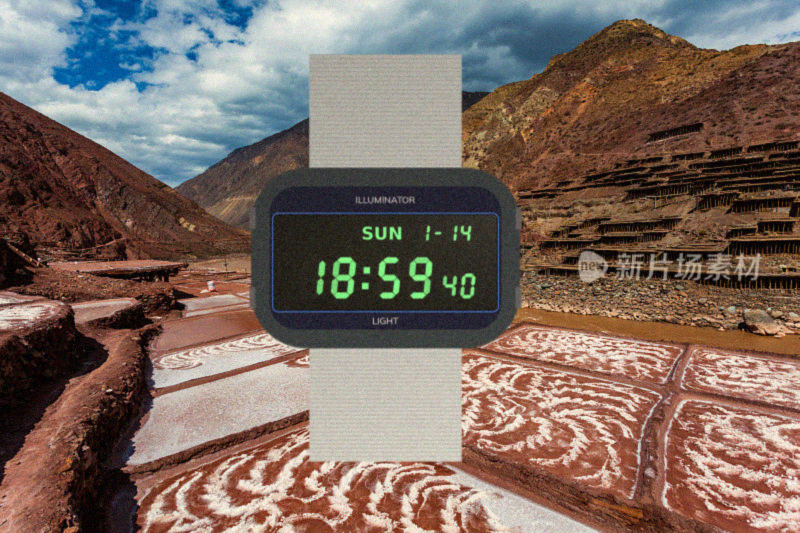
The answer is {"hour": 18, "minute": 59, "second": 40}
